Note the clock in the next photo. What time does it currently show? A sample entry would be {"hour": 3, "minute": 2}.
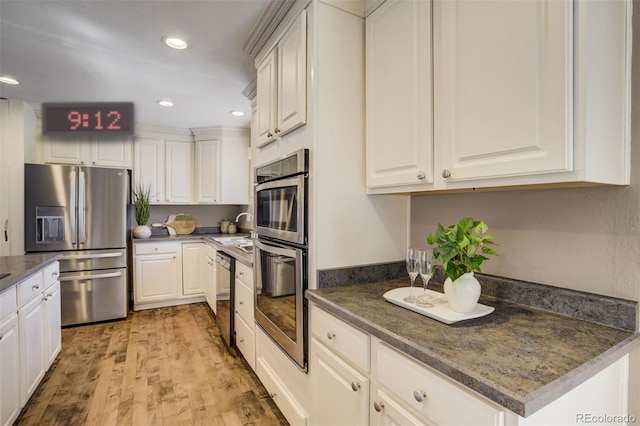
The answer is {"hour": 9, "minute": 12}
